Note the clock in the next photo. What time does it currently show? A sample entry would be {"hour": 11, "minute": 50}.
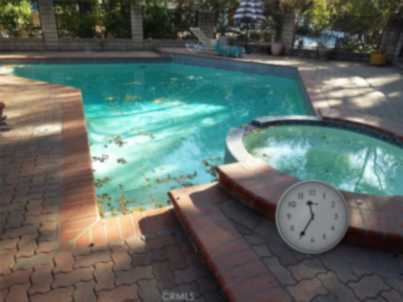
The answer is {"hour": 11, "minute": 35}
